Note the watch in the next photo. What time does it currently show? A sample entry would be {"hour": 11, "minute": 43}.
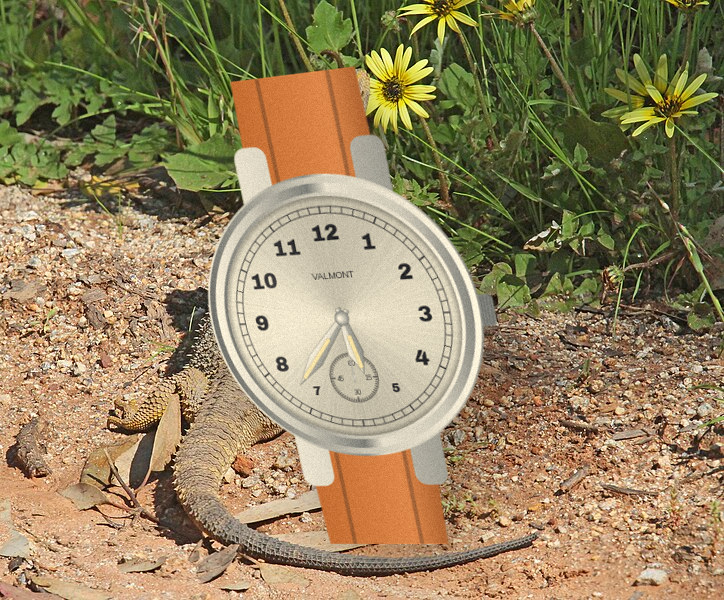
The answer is {"hour": 5, "minute": 37}
